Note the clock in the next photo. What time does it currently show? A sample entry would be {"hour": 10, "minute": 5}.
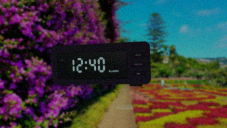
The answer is {"hour": 12, "minute": 40}
